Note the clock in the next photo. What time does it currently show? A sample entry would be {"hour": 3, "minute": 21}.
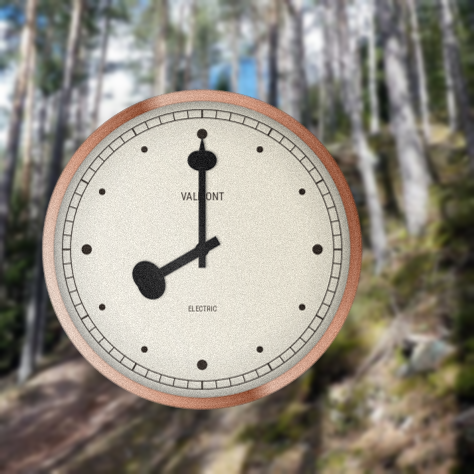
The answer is {"hour": 8, "minute": 0}
